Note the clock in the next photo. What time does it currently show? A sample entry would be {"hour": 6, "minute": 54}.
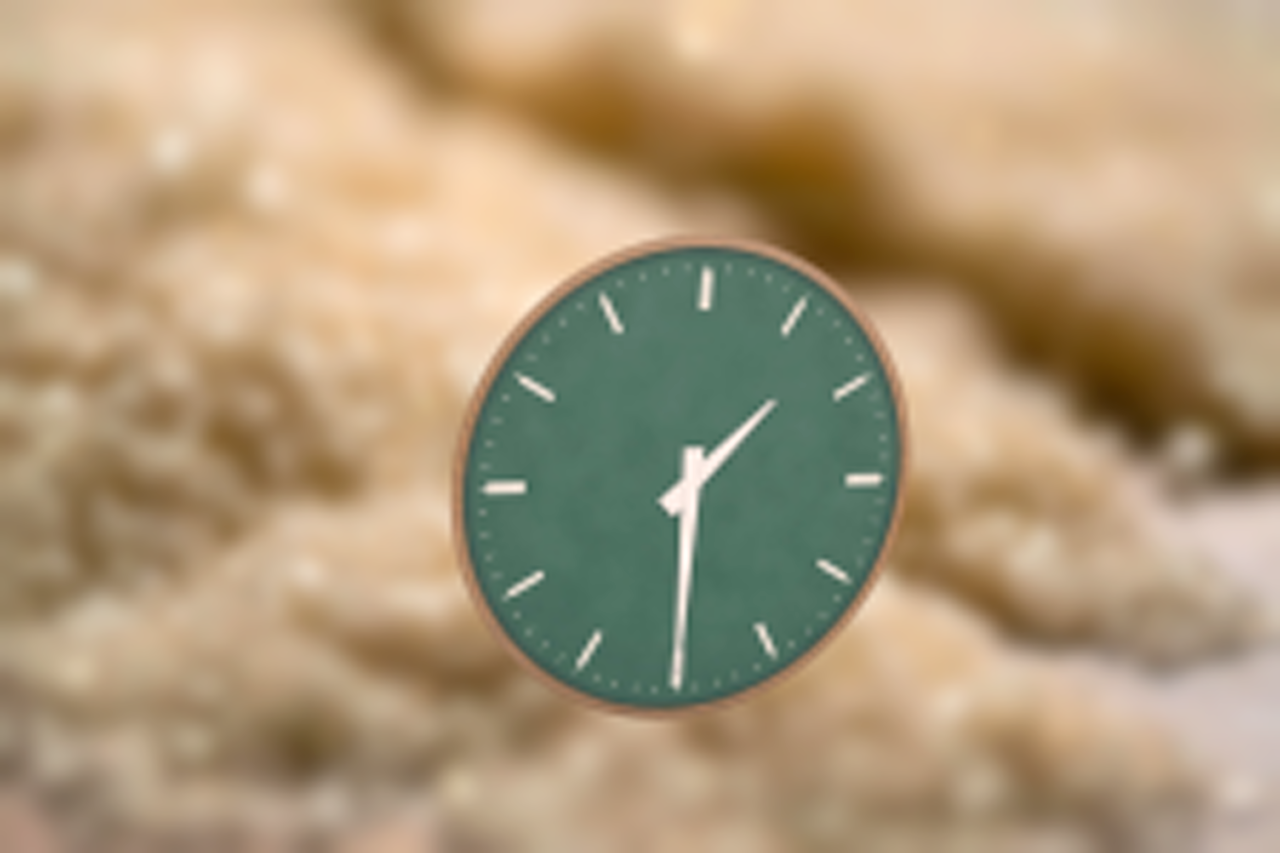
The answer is {"hour": 1, "minute": 30}
